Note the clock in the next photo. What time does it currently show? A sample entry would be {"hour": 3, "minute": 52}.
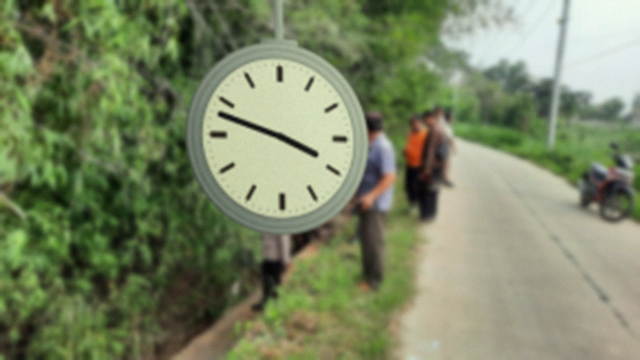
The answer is {"hour": 3, "minute": 48}
